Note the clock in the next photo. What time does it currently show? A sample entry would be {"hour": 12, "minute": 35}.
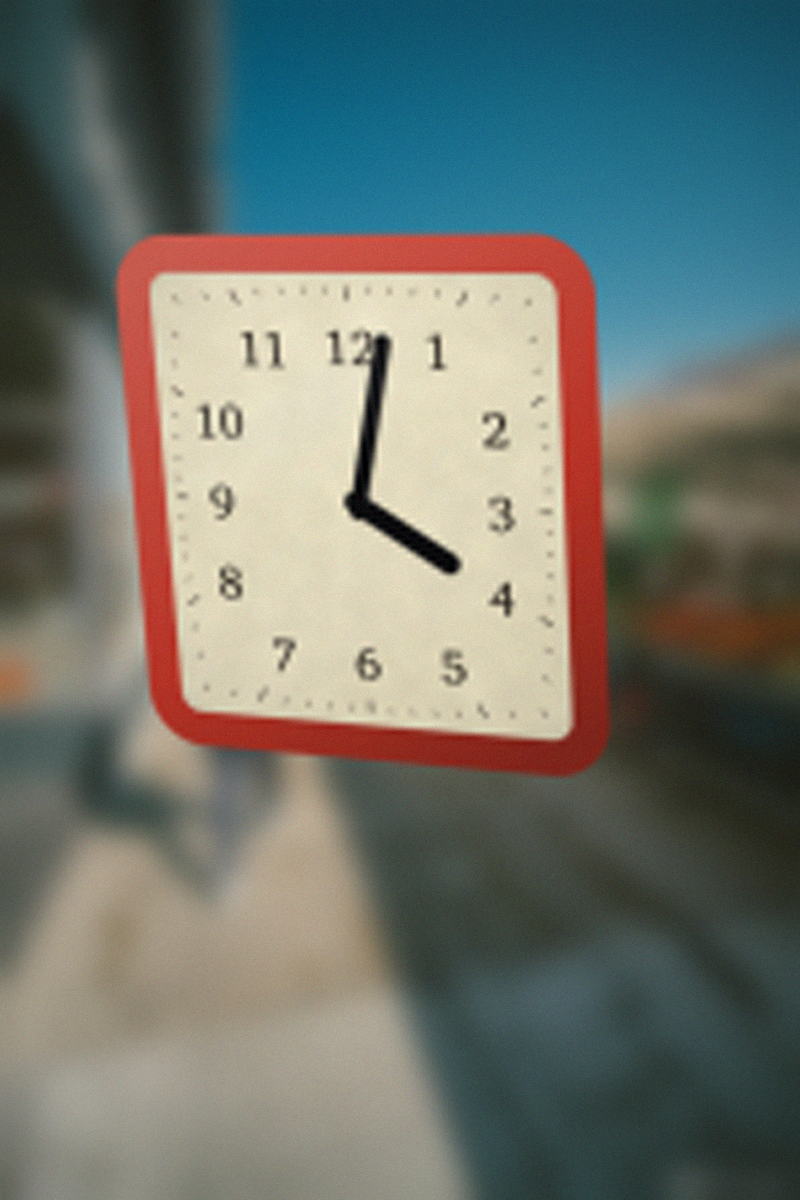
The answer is {"hour": 4, "minute": 2}
